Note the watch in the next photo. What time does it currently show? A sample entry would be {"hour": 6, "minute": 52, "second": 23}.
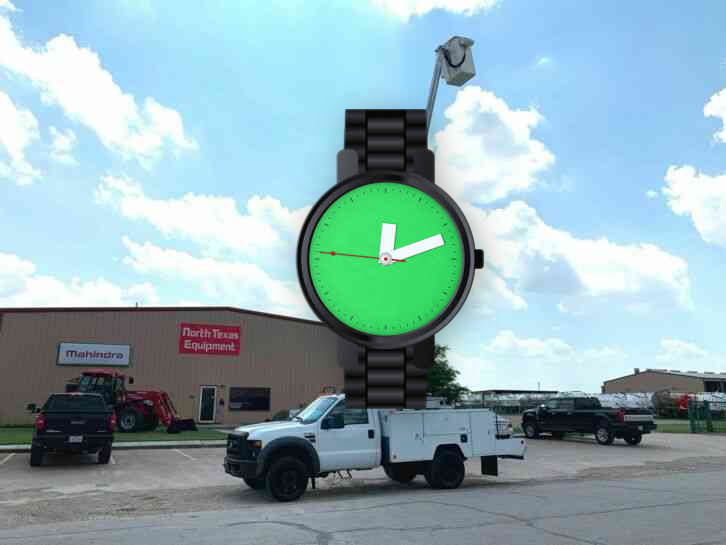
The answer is {"hour": 12, "minute": 11, "second": 46}
